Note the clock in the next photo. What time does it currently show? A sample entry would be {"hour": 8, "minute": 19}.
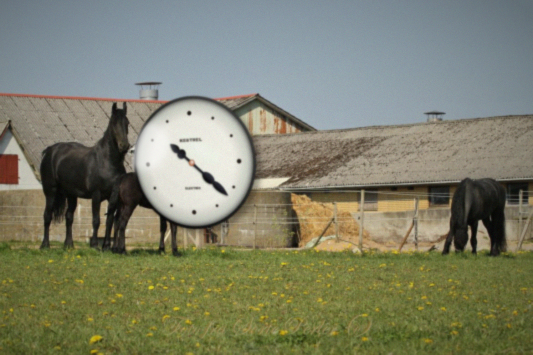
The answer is {"hour": 10, "minute": 22}
